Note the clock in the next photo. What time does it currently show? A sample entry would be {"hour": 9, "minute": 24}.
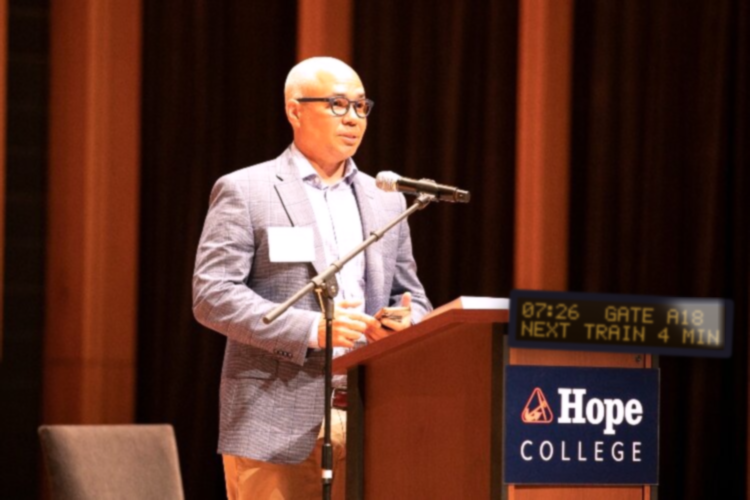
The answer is {"hour": 7, "minute": 26}
